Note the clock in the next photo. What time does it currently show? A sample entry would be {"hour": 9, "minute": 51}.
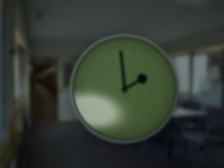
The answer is {"hour": 1, "minute": 59}
